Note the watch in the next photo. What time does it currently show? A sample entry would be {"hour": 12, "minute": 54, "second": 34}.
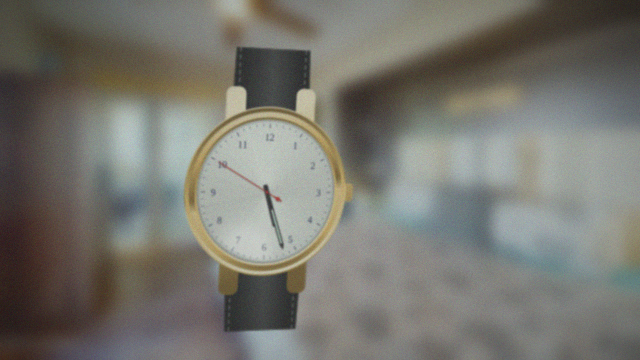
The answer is {"hour": 5, "minute": 26, "second": 50}
